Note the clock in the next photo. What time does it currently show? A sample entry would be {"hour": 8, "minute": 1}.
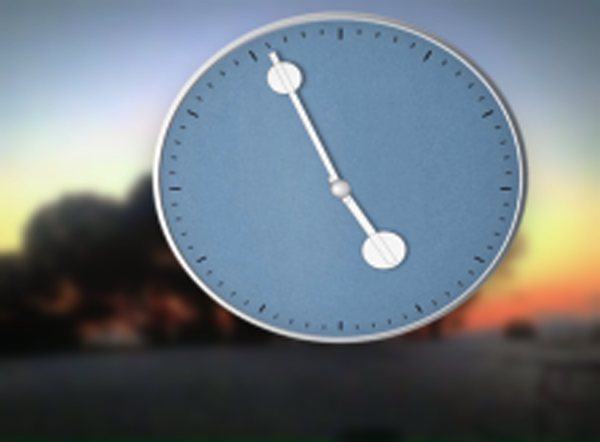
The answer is {"hour": 4, "minute": 56}
